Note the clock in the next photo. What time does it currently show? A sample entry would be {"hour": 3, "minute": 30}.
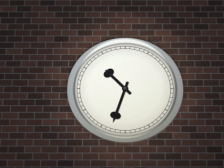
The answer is {"hour": 10, "minute": 33}
